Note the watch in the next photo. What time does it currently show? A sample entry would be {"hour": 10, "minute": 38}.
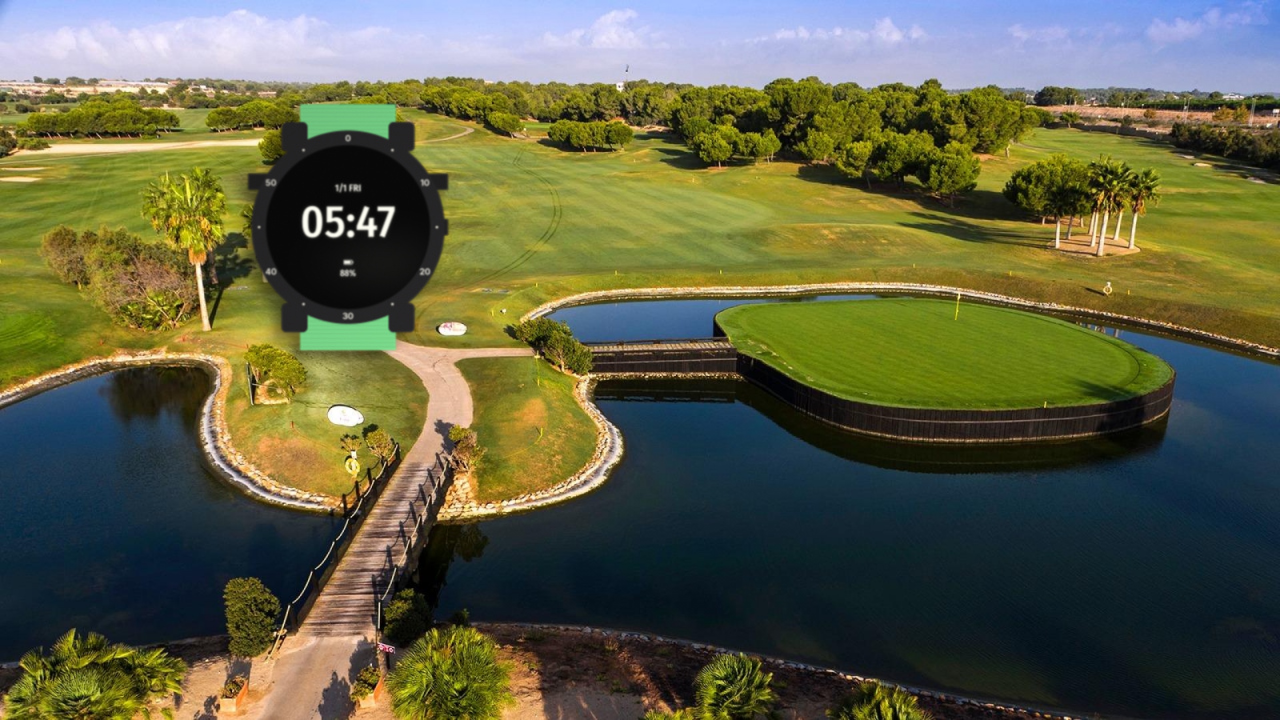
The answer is {"hour": 5, "minute": 47}
